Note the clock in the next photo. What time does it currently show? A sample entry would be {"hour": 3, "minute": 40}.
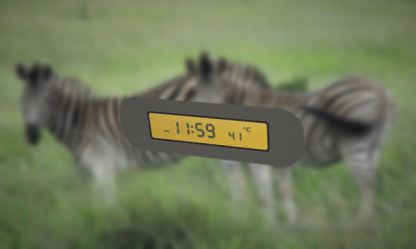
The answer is {"hour": 11, "minute": 59}
